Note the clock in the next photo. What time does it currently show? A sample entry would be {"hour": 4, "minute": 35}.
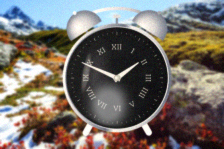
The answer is {"hour": 1, "minute": 49}
